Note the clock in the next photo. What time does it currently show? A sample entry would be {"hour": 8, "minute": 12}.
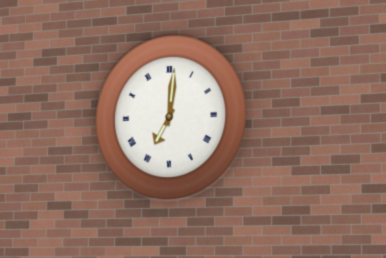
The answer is {"hour": 7, "minute": 1}
